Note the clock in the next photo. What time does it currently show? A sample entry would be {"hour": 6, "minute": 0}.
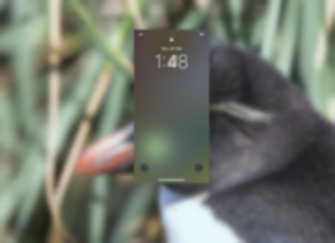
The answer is {"hour": 1, "minute": 48}
